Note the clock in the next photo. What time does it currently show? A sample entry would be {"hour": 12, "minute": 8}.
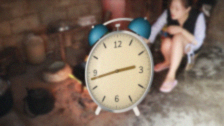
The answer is {"hour": 2, "minute": 43}
